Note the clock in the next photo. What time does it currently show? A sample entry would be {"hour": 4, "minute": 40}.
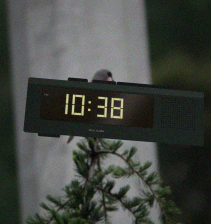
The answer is {"hour": 10, "minute": 38}
